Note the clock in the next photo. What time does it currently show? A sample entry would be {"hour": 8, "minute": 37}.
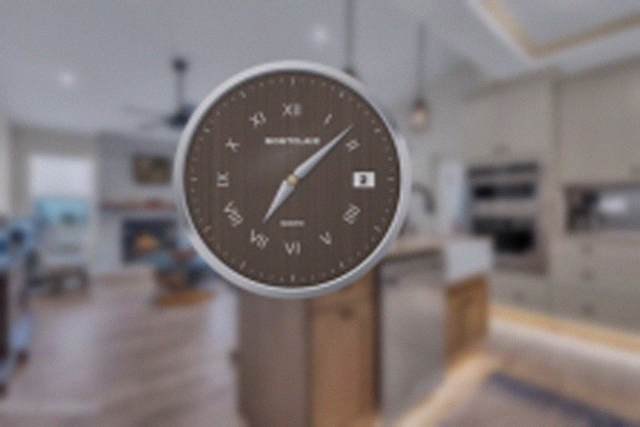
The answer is {"hour": 7, "minute": 8}
